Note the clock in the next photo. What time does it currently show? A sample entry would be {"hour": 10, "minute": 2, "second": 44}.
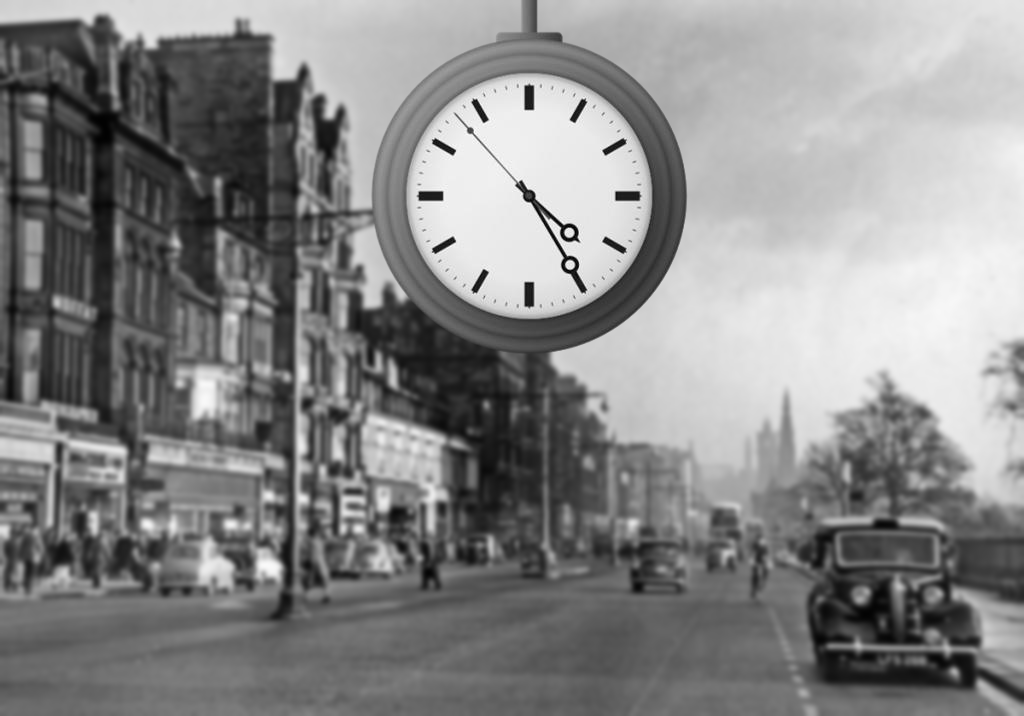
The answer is {"hour": 4, "minute": 24, "second": 53}
